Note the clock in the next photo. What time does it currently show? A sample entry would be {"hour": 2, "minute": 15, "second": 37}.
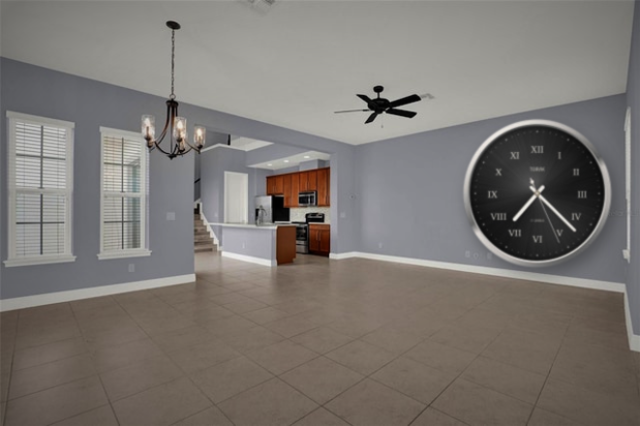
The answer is {"hour": 7, "minute": 22, "second": 26}
